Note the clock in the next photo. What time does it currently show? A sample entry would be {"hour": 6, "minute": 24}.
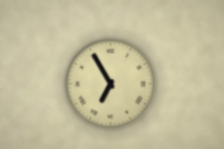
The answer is {"hour": 6, "minute": 55}
